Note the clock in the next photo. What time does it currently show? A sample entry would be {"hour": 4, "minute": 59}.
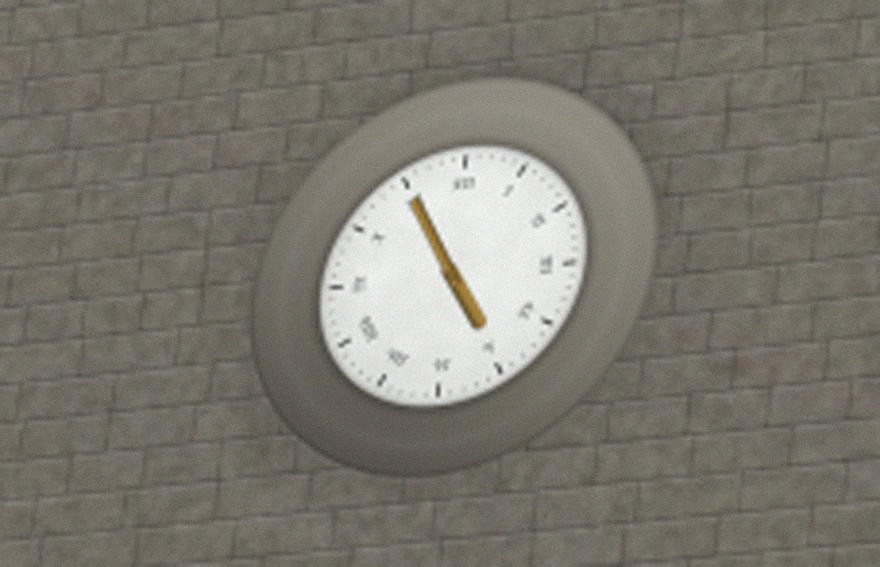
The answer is {"hour": 4, "minute": 55}
